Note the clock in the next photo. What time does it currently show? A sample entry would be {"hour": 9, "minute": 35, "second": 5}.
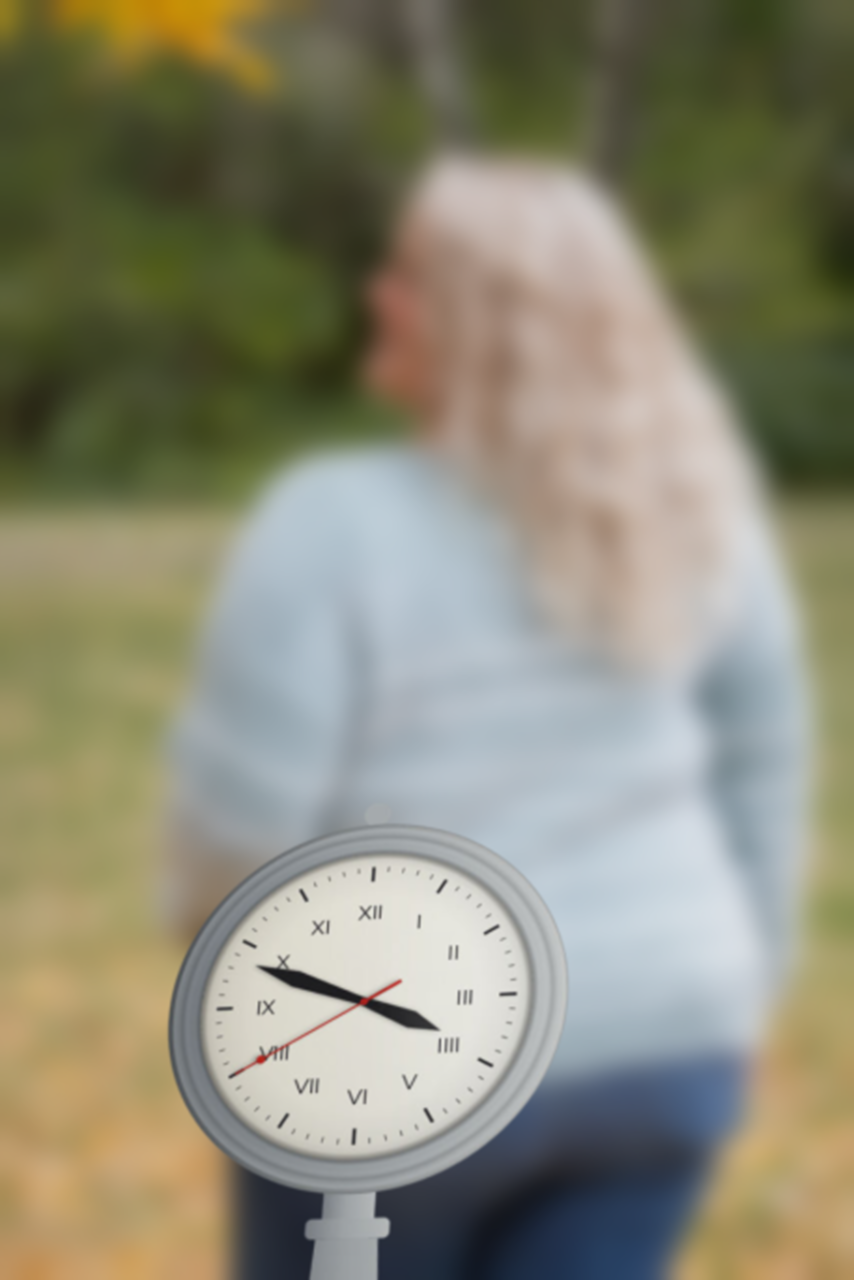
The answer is {"hour": 3, "minute": 48, "second": 40}
